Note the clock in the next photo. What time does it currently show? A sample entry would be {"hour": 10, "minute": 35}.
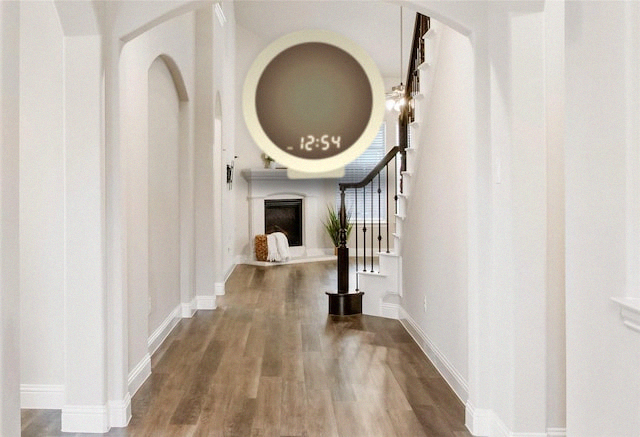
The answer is {"hour": 12, "minute": 54}
